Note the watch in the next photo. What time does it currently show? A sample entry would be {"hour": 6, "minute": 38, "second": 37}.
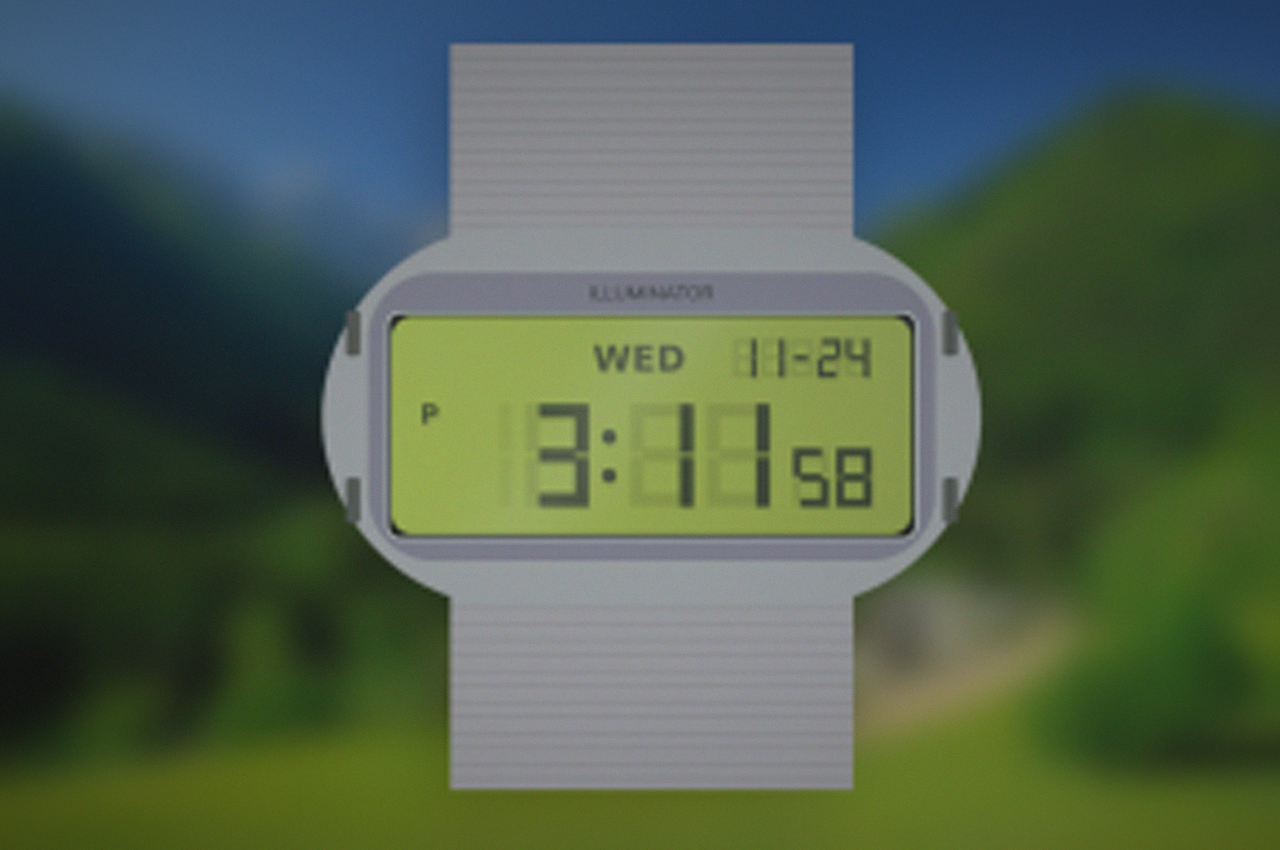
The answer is {"hour": 3, "minute": 11, "second": 58}
